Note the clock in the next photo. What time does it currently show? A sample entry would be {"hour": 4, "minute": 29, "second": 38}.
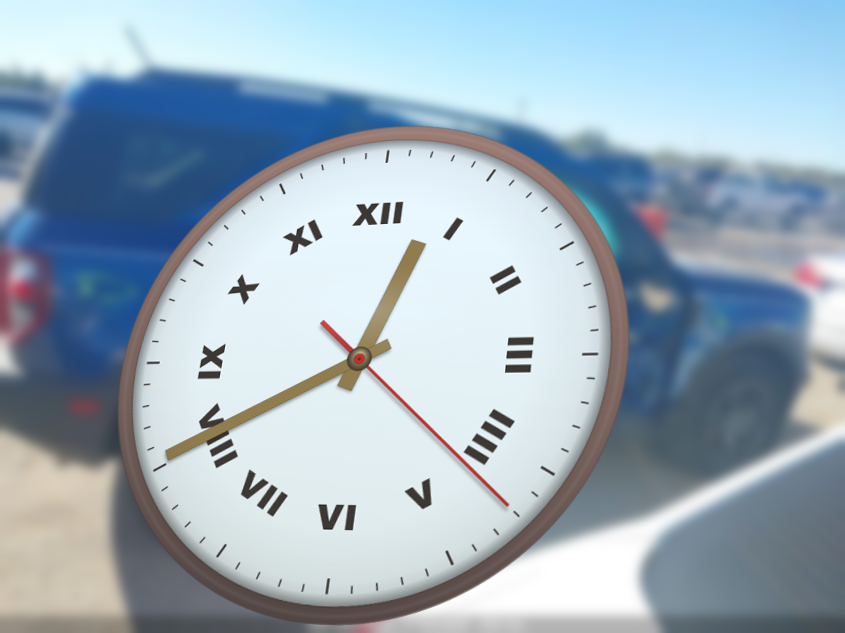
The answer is {"hour": 12, "minute": 40, "second": 22}
